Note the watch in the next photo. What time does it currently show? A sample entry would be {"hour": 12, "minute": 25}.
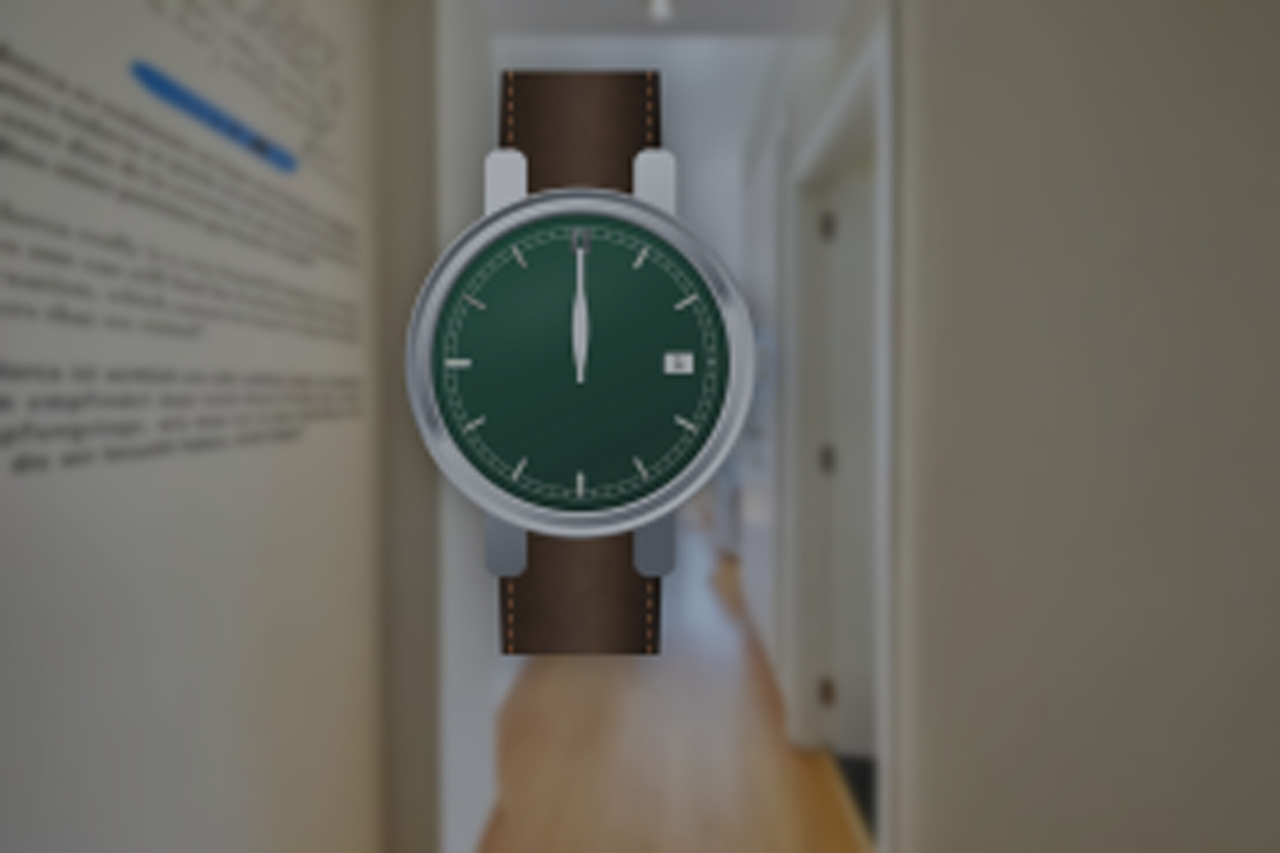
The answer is {"hour": 12, "minute": 0}
